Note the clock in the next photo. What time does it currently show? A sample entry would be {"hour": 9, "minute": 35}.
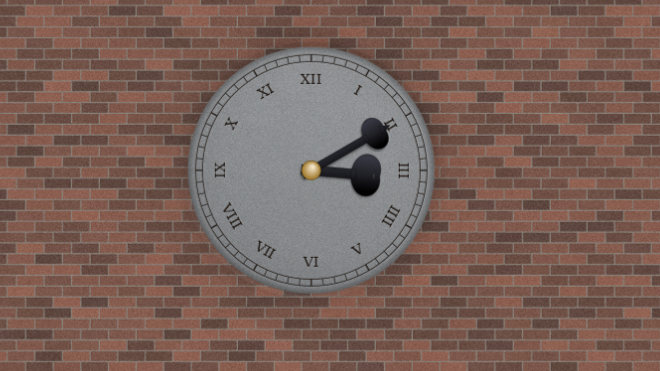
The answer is {"hour": 3, "minute": 10}
